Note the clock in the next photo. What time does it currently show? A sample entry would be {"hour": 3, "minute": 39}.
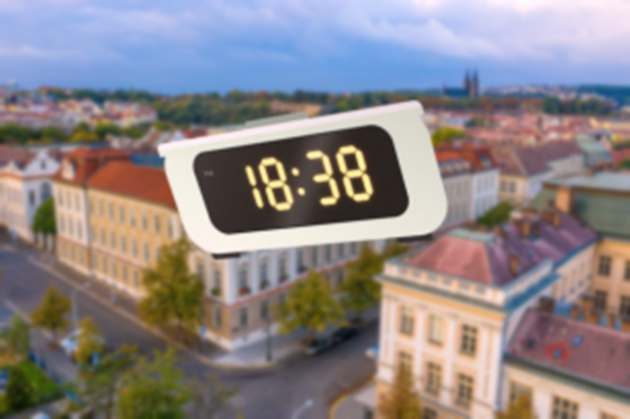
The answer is {"hour": 18, "minute": 38}
